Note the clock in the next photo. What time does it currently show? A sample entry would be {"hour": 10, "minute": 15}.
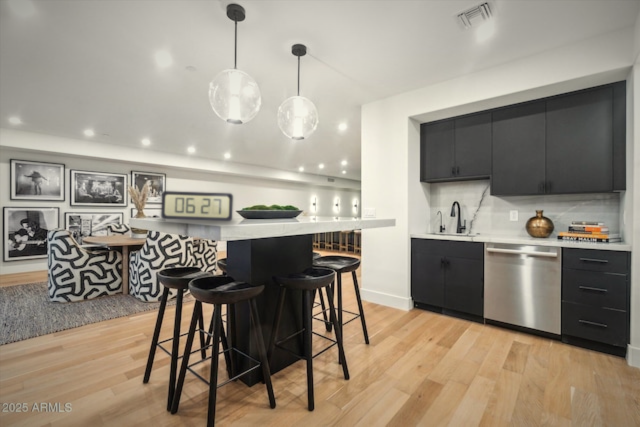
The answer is {"hour": 6, "minute": 27}
